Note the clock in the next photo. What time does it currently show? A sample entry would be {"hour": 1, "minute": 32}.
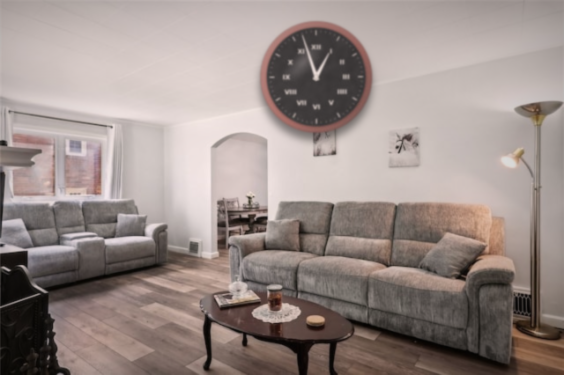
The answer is {"hour": 12, "minute": 57}
